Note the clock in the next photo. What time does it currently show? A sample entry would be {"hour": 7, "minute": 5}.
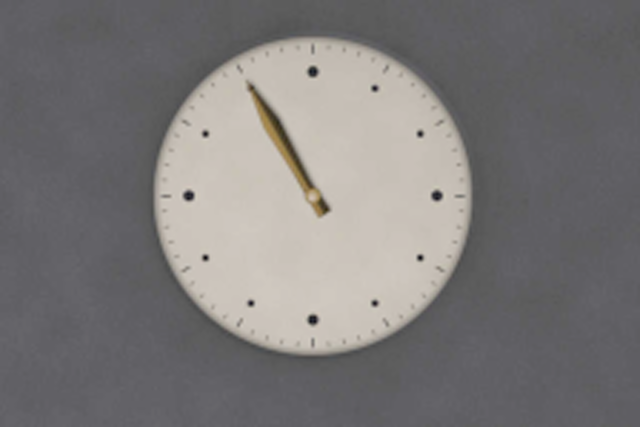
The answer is {"hour": 10, "minute": 55}
